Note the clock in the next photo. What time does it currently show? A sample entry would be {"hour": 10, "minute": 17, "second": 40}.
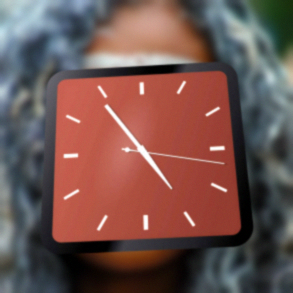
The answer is {"hour": 4, "minute": 54, "second": 17}
